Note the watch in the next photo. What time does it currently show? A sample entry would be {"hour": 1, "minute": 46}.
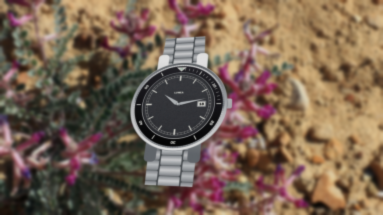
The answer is {"hour": 10, "minute": 13}
